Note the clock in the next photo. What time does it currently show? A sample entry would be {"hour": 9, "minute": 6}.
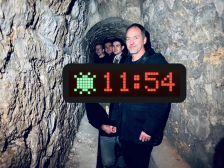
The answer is {"hour": 11, "minute": 54}
